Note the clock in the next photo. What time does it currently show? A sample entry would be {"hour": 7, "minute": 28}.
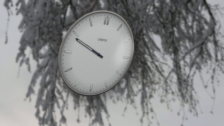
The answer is {"hour": 9, "minute": 49}
